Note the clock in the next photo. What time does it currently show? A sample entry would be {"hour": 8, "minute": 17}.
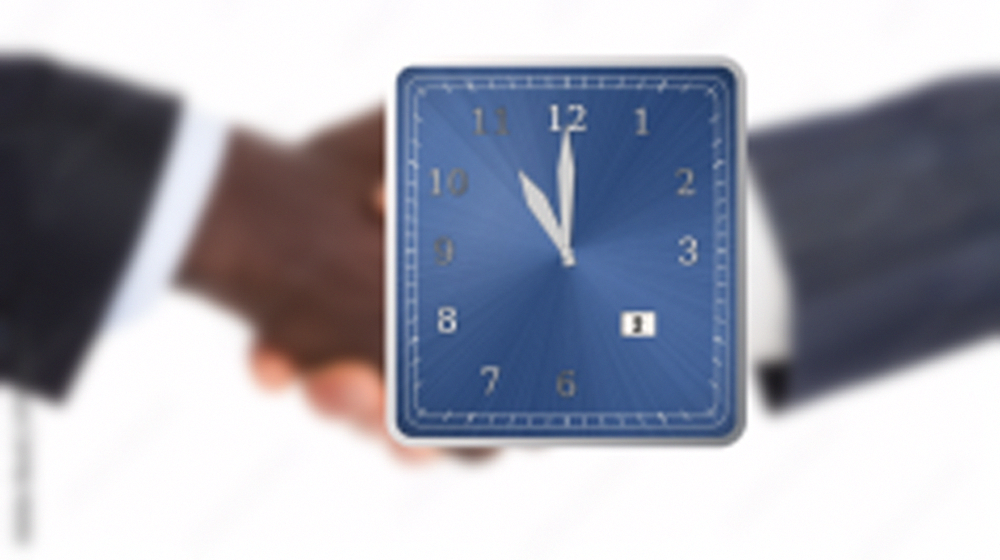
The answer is {"hour": 11, "minute": 0}
